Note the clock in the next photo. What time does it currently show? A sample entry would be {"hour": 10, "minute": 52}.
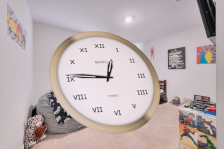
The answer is {"hour": 12, "minute": 46}
